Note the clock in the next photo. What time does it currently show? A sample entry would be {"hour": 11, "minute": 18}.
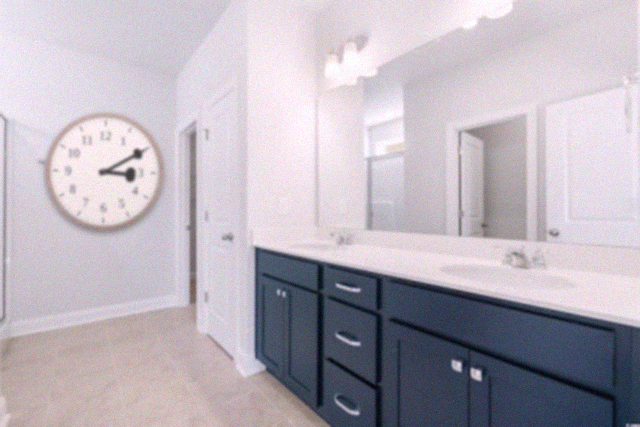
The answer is {"hour": 3, "minute": 10}
